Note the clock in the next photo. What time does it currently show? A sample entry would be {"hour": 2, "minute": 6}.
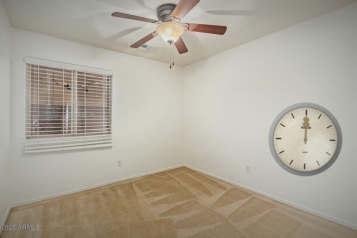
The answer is {"hour": 12, "minute": 0}
